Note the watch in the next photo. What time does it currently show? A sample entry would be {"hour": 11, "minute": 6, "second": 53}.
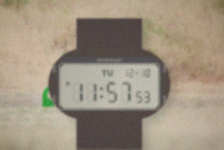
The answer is {"hour": 11, "minute": 57, "second": 53}
